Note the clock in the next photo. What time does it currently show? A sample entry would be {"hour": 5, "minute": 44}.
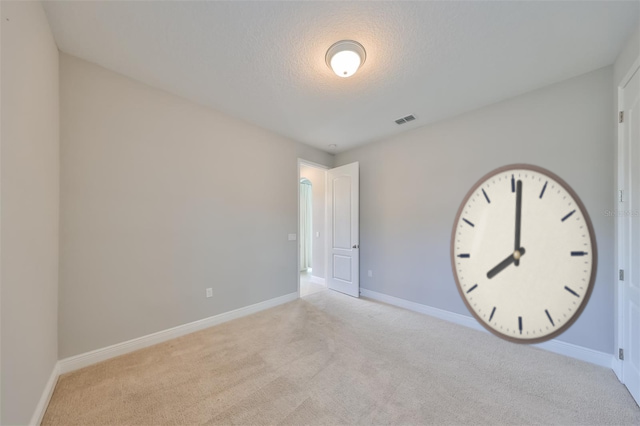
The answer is {"hour": 8, "minute": 1}
